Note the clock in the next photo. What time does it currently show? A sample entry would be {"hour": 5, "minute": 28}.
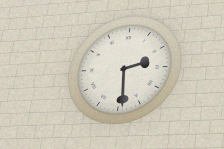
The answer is {"hour": 2, "minute": 29}
